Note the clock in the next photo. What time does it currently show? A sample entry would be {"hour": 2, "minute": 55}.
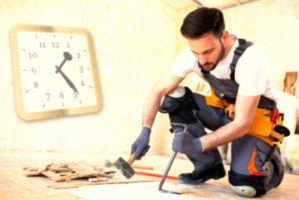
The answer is {"hour": 1, "minute": 24}
